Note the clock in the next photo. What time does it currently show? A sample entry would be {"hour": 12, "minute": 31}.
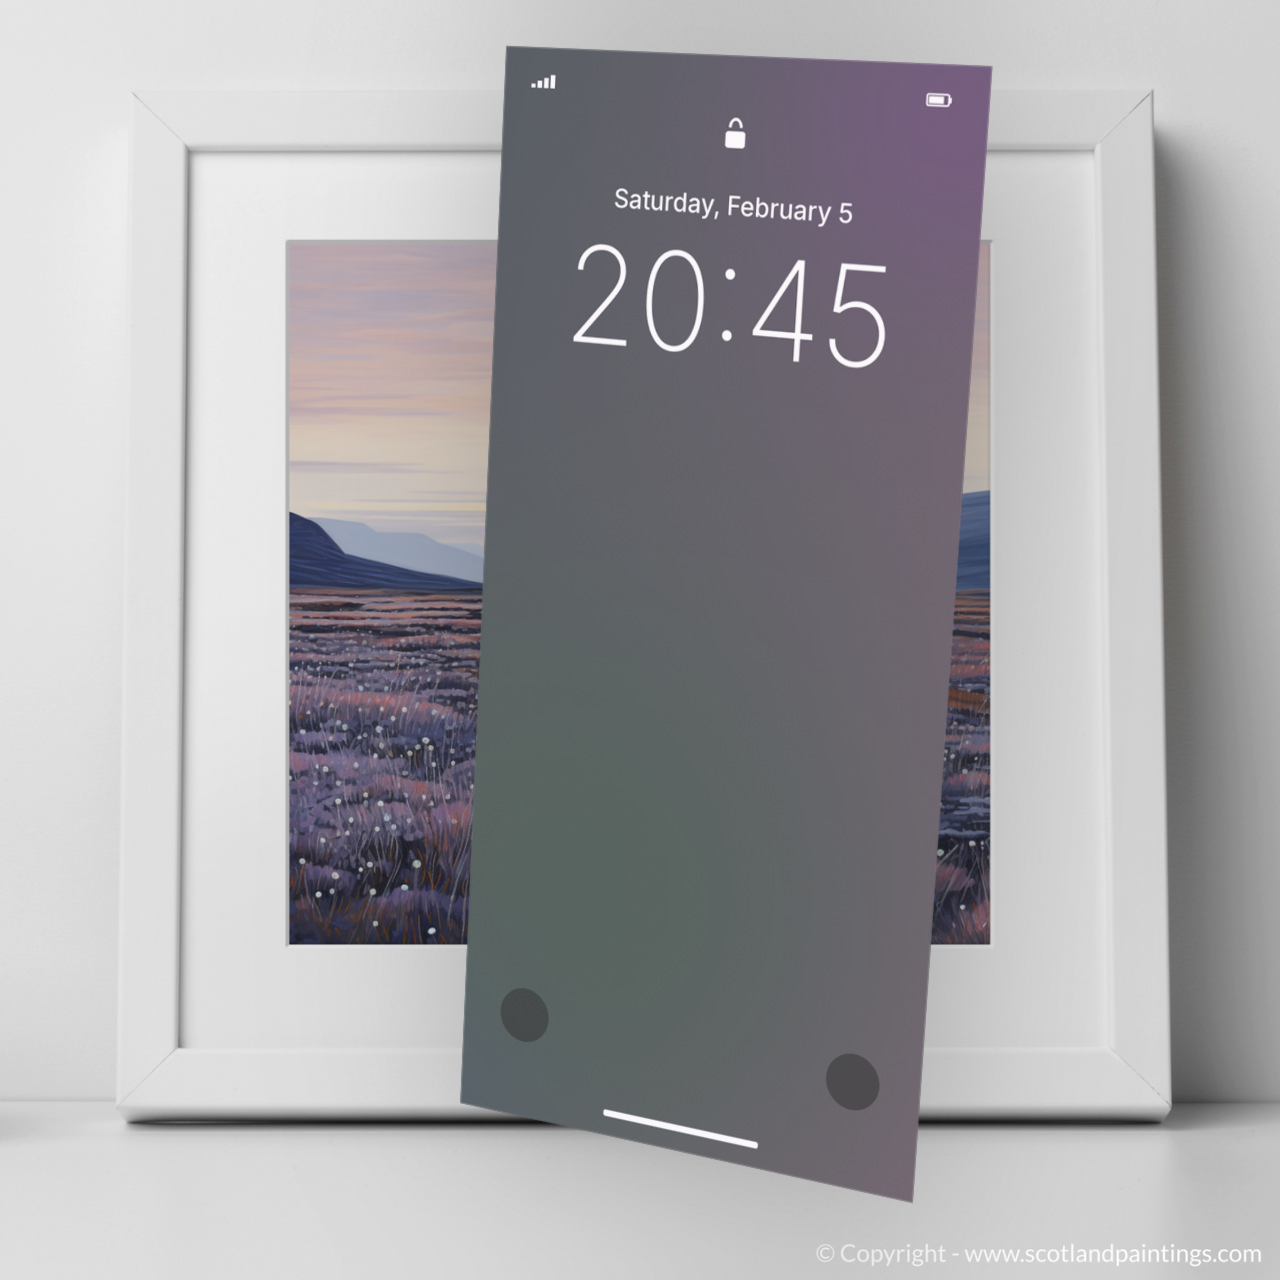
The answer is {"hour": 20, "minute": 45}
